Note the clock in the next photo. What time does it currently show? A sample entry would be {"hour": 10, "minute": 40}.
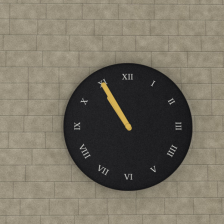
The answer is {"hour": 10, "minute": 55}
